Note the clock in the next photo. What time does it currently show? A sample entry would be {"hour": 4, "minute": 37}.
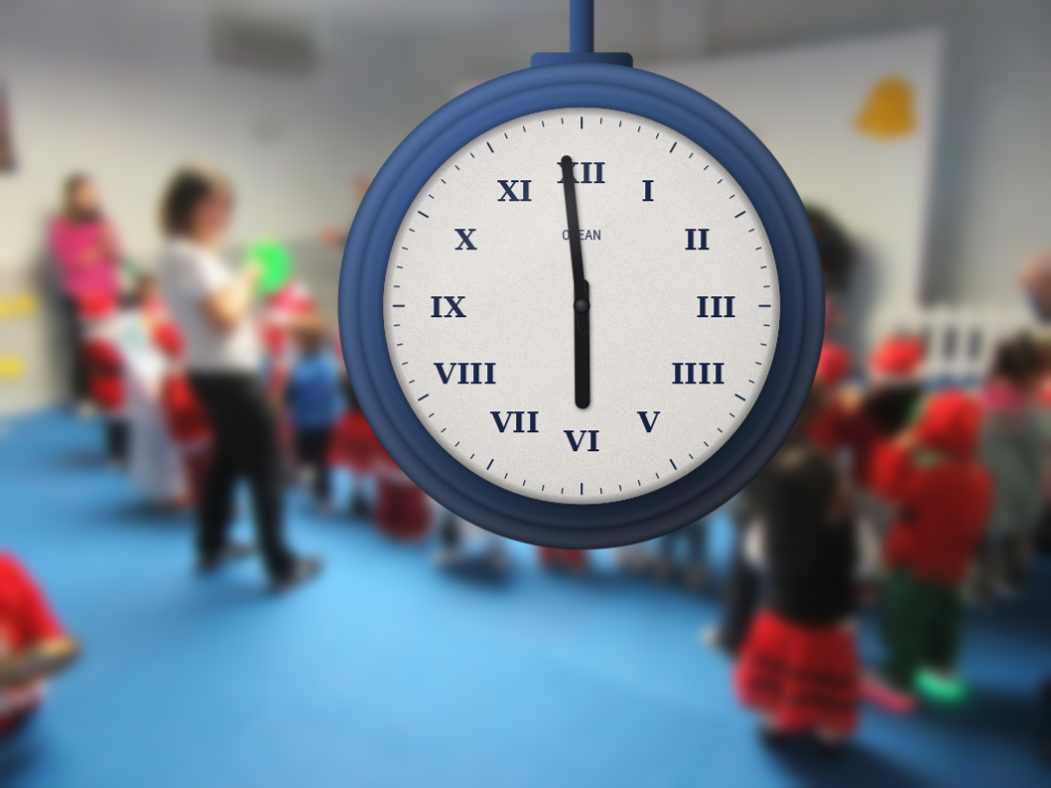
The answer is {"hour": 5, "minute": 59}
